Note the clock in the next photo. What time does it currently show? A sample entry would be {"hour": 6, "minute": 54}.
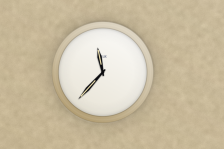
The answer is {"hour": 11, "minute": 37}
